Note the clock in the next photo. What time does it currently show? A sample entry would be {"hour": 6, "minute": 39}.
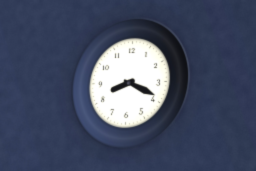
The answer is {"hour": 8, "minute": 19}
